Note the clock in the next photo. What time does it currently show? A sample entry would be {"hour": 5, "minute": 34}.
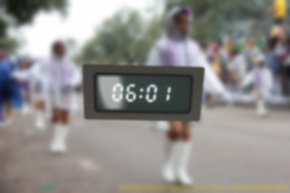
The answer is {"hour": 6, "minute": 1}
